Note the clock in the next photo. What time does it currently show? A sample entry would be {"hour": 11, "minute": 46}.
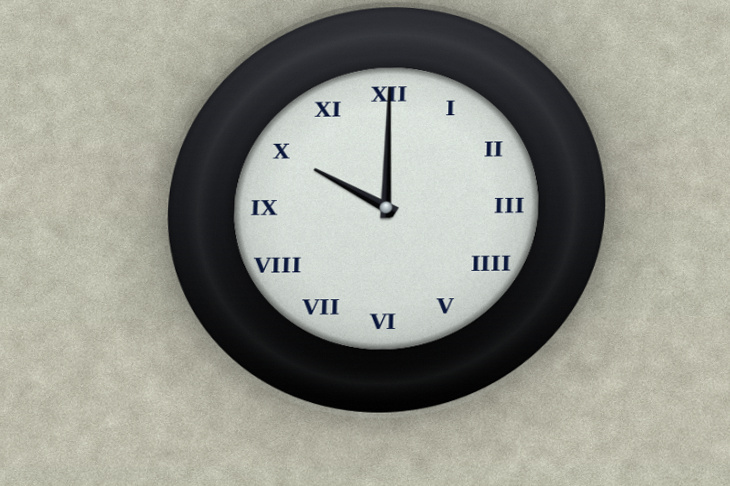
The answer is {"hour": 10, "minute": 0}
